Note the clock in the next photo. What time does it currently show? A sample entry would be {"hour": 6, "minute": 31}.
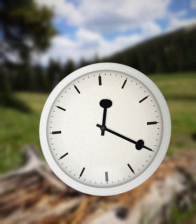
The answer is {"hour": 12, "minute": 20}
